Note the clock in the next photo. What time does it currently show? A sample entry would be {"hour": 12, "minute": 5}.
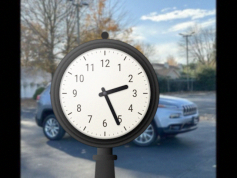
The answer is {"hour": 2, "minute": 26}
